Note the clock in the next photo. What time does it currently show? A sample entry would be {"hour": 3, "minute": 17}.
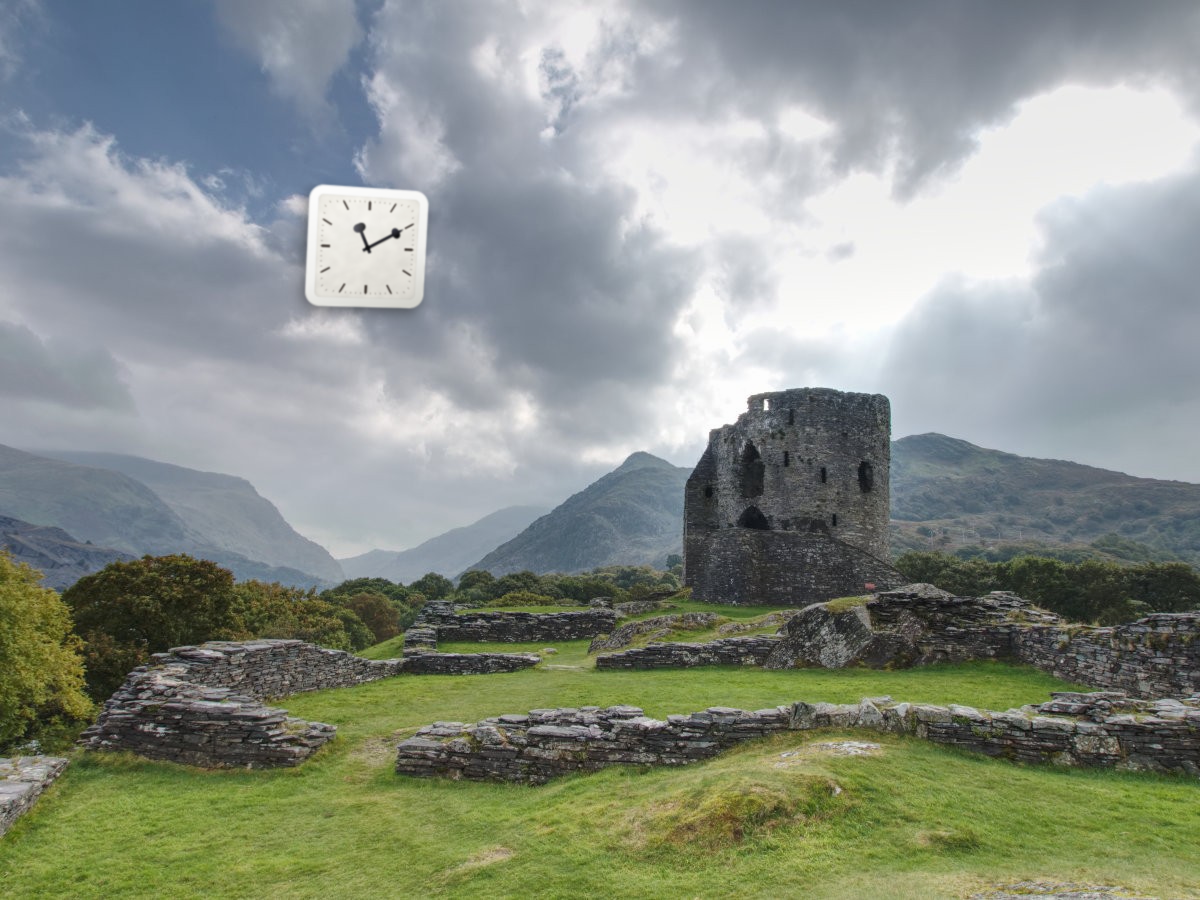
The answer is {"hour": 11, "minute": 10}
